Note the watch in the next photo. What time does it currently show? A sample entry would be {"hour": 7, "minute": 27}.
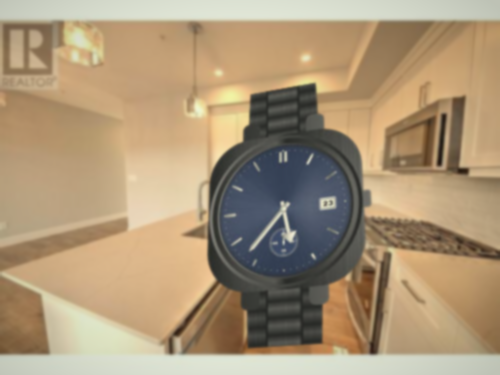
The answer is {"hour": 5, "minute": 37}
